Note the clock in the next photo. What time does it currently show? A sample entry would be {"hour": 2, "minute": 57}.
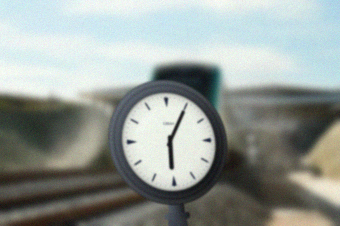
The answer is {"hour": 6, "minute": 5}
